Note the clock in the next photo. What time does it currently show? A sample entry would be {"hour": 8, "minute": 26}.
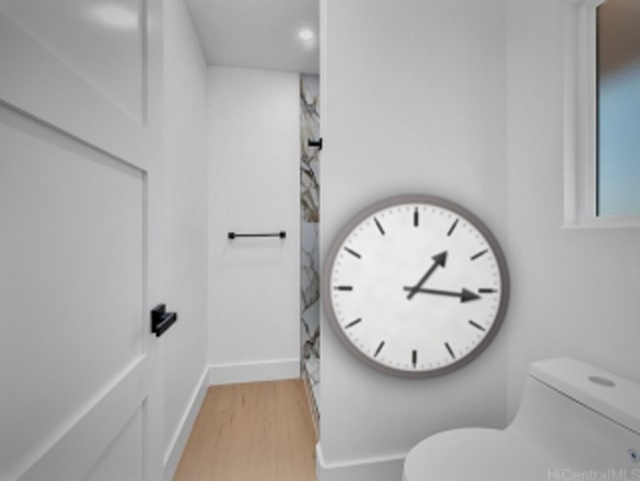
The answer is {"hour": 1, "minute": 16}
